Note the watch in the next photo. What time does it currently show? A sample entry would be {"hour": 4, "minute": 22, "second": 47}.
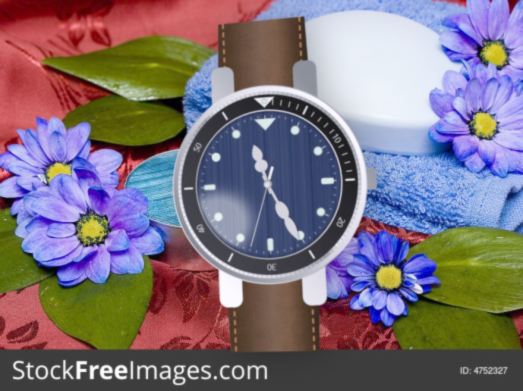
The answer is {"hour": 11, "minute": 25, "second": 33}
